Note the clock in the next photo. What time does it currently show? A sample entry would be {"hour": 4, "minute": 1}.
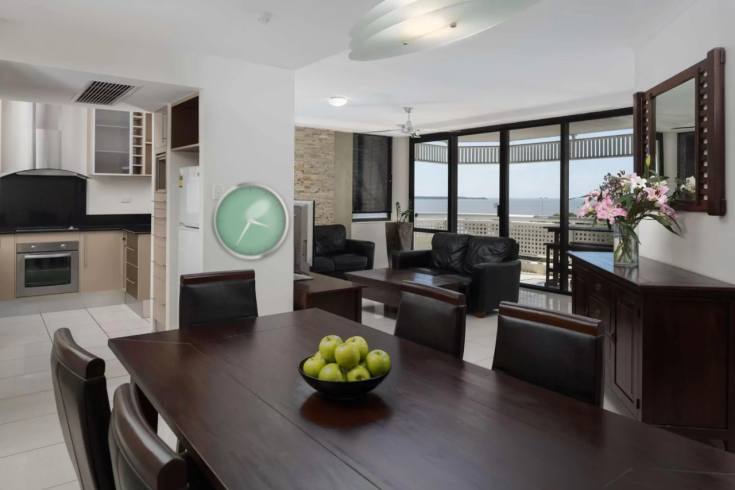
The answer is {"hour": 3, "minute": 35}
